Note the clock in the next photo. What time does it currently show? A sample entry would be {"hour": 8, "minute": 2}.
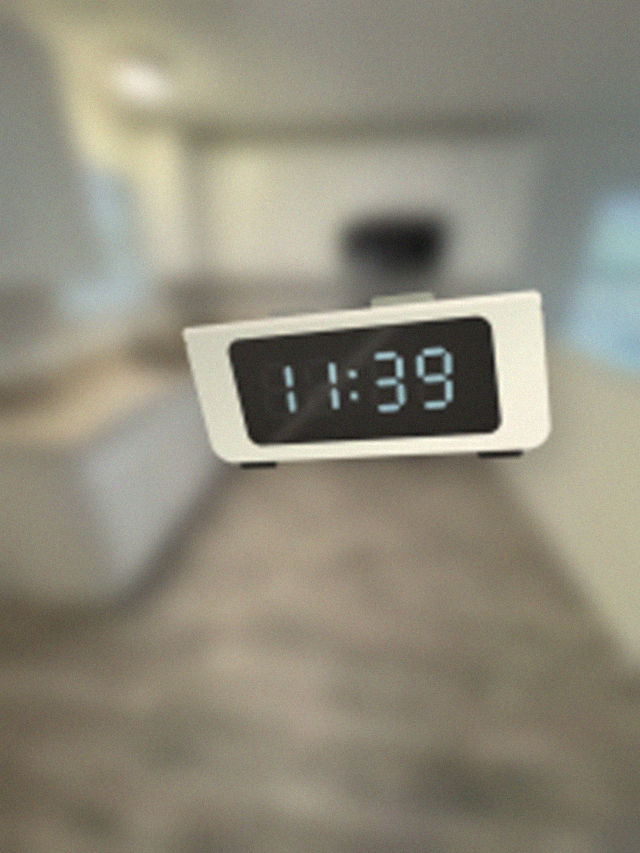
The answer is {"hour": 11, "minute": 39}
